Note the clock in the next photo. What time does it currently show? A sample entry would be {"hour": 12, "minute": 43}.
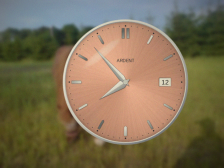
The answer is {"hour": 7, "minute": 53}
